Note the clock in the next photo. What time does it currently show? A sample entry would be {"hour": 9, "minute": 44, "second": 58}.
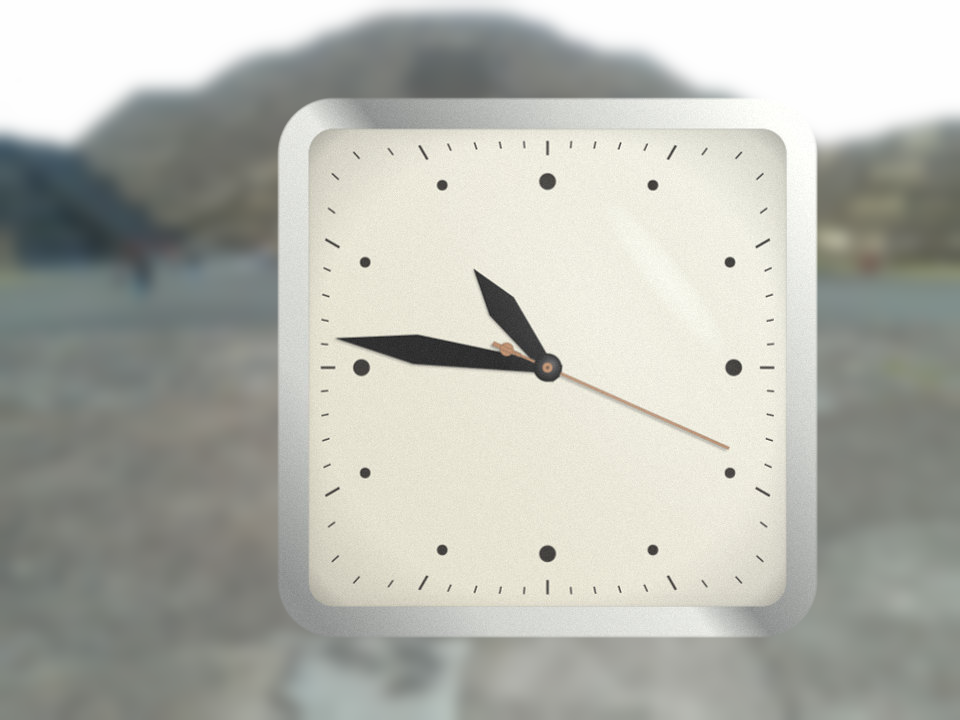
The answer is {"hour": 10, "minute": 46, "second": 19}
